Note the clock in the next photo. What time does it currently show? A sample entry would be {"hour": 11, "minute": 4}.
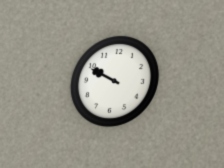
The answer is {"hour": 9, "minute": 49}
